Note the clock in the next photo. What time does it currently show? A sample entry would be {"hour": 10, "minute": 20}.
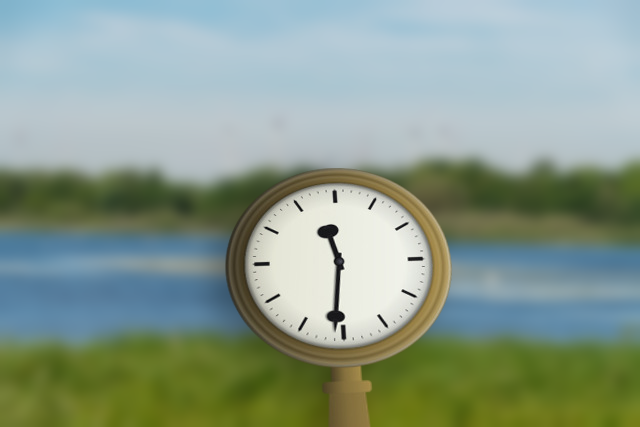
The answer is {"hour": 11, "minute": 31}
